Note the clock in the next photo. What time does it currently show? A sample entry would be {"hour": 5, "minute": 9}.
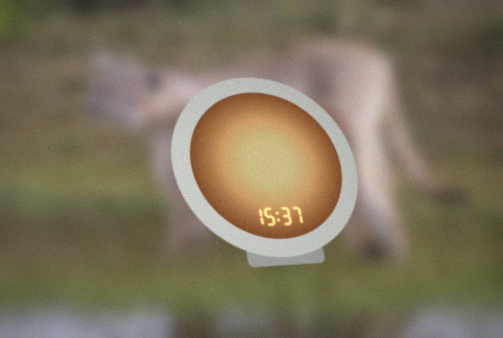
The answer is {"hour": 15, "minute": 37}
